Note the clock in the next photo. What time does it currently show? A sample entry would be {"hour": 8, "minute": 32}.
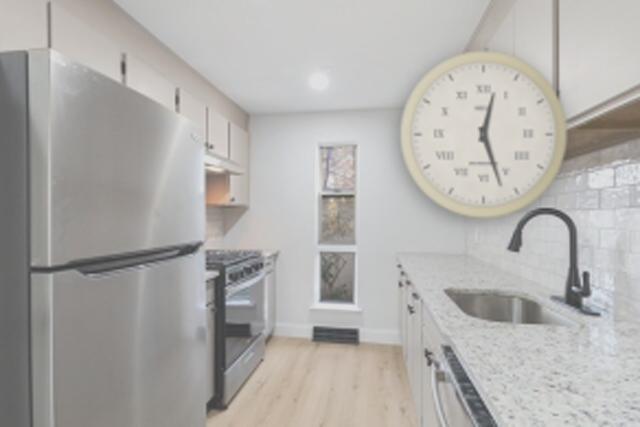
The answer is {"hour": 12, "minute": 27}
